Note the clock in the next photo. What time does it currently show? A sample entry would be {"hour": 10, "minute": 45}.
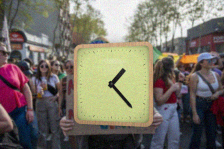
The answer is {"hour": 1, "minute": 23}
